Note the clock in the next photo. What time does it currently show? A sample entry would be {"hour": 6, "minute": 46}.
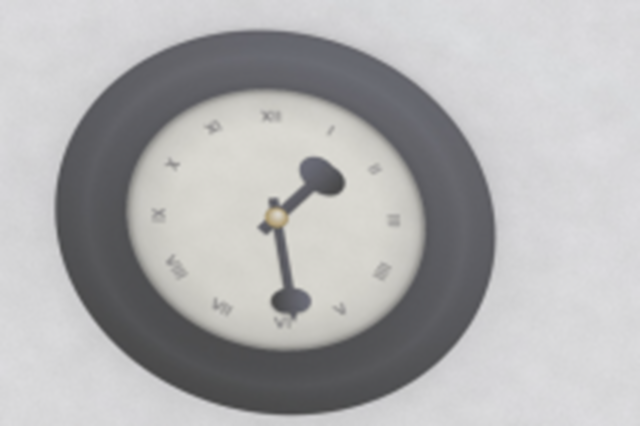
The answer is {"hour": 1, "minute": 29}
